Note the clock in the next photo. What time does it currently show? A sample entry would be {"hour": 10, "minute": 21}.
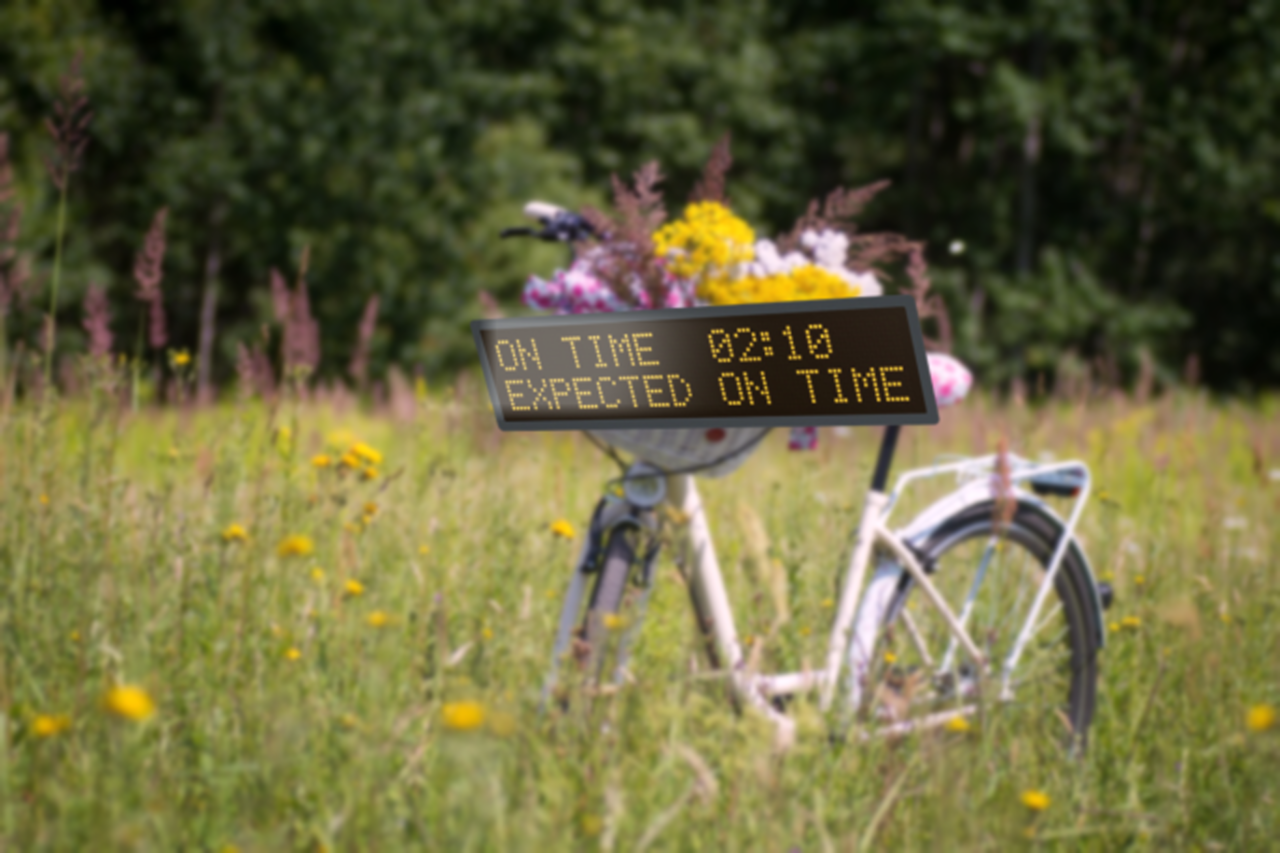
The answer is {"hour": 2, "minute": 10}
